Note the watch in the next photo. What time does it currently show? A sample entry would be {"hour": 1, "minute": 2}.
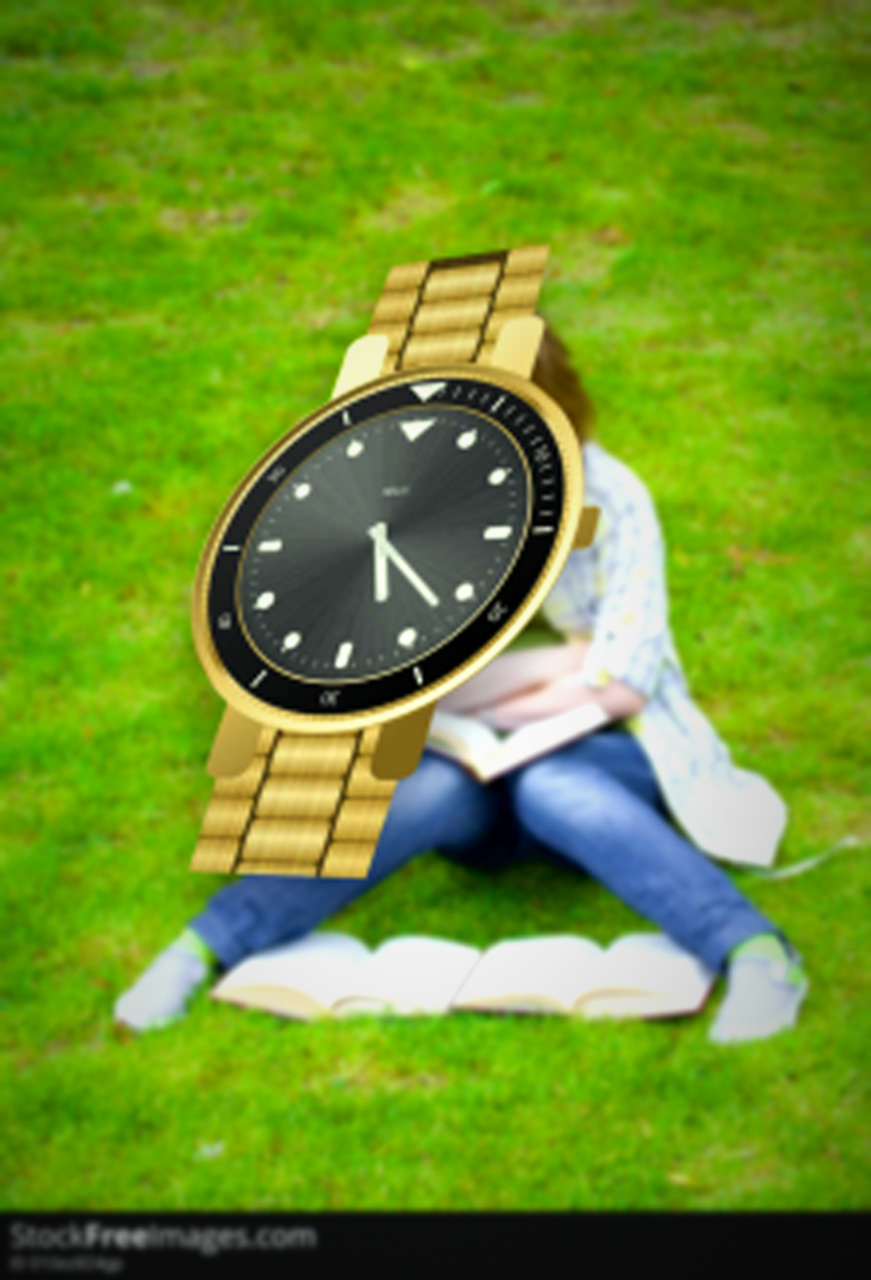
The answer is {"hour": 5, "minute": 22}
